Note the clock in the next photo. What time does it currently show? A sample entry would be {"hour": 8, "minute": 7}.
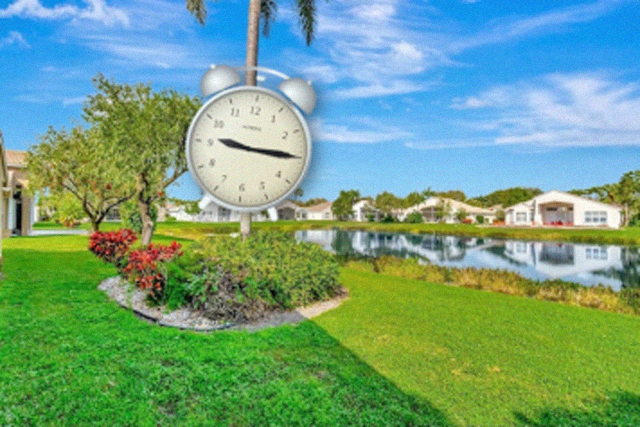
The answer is {"hour": 9, "minute": 15}
